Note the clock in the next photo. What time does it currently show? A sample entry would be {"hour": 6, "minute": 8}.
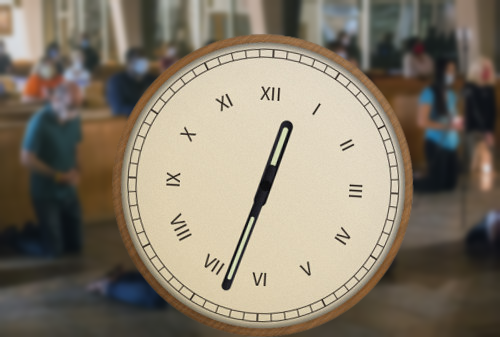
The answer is {"hour": 12, "minute": 33}
